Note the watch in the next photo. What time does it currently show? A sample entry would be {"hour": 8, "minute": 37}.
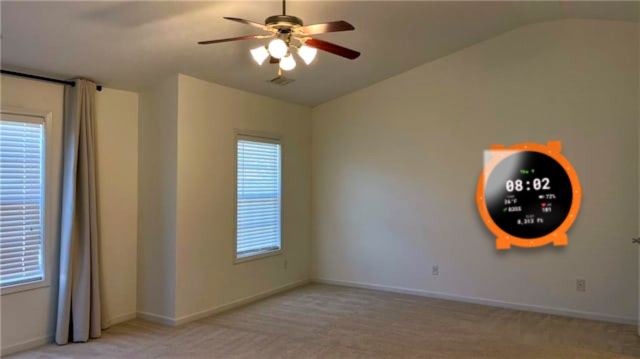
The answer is {"hour": 8, "minute": 2}
